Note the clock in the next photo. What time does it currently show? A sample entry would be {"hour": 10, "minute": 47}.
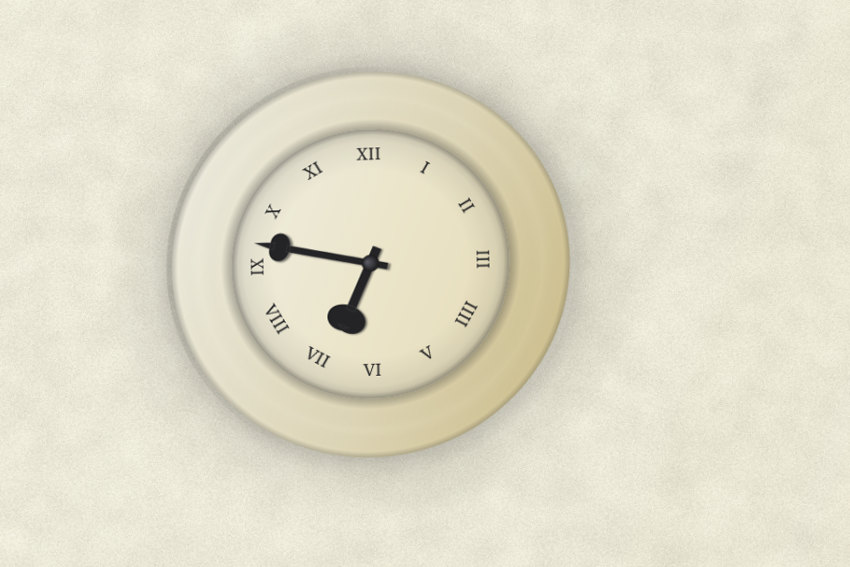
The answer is {"hour": 6, "minute": 47}
